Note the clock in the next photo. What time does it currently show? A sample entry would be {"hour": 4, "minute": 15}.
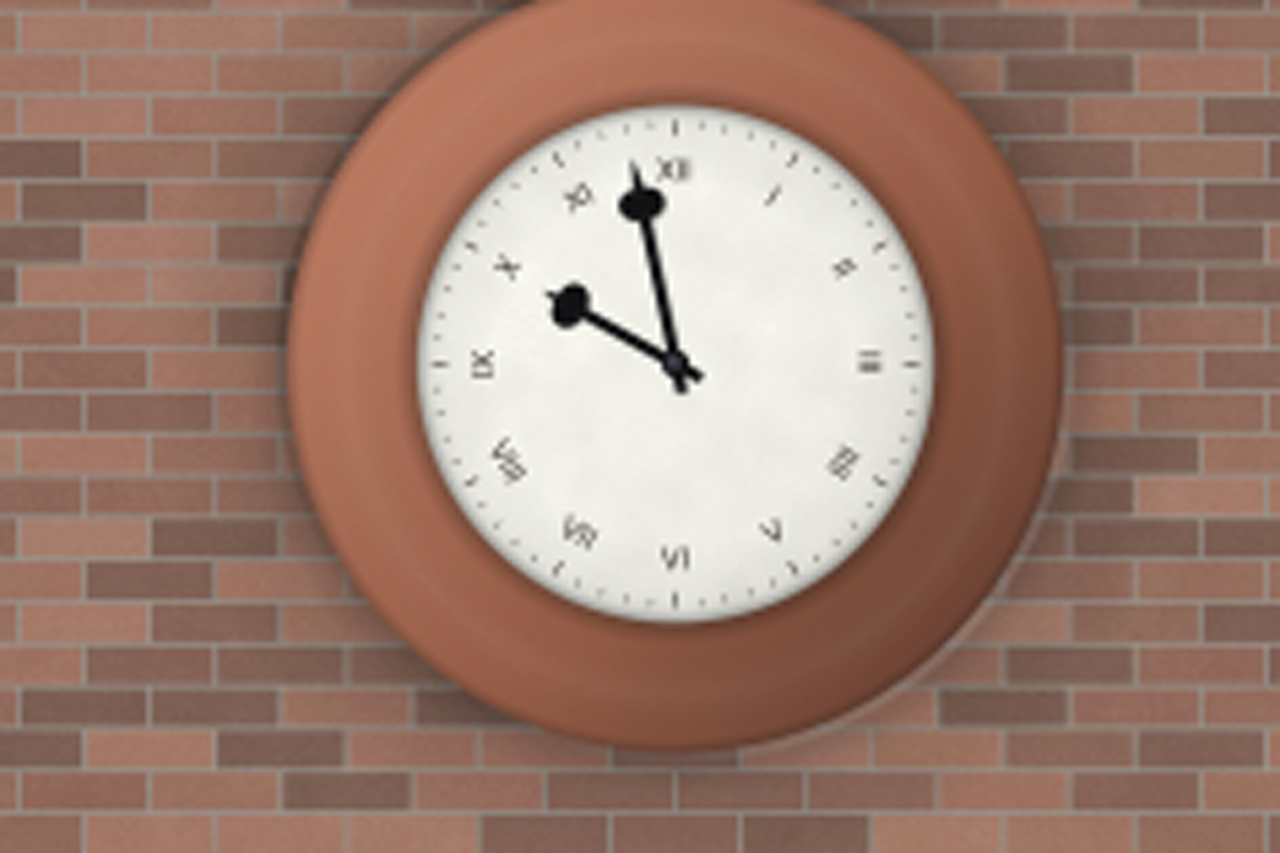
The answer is {"hour": 9, "minute": 58}
